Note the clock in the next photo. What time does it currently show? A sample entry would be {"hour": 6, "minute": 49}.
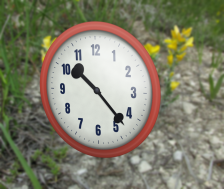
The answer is {"hour": 10, "minute": 23}
